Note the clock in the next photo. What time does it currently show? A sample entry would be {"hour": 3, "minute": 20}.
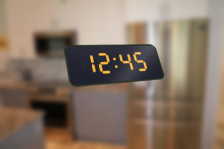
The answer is {"hour": 12, "minute": 45}
